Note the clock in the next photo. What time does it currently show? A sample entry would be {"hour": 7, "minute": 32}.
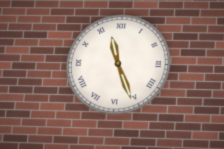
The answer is {"hour": 11, "minute": 26}
